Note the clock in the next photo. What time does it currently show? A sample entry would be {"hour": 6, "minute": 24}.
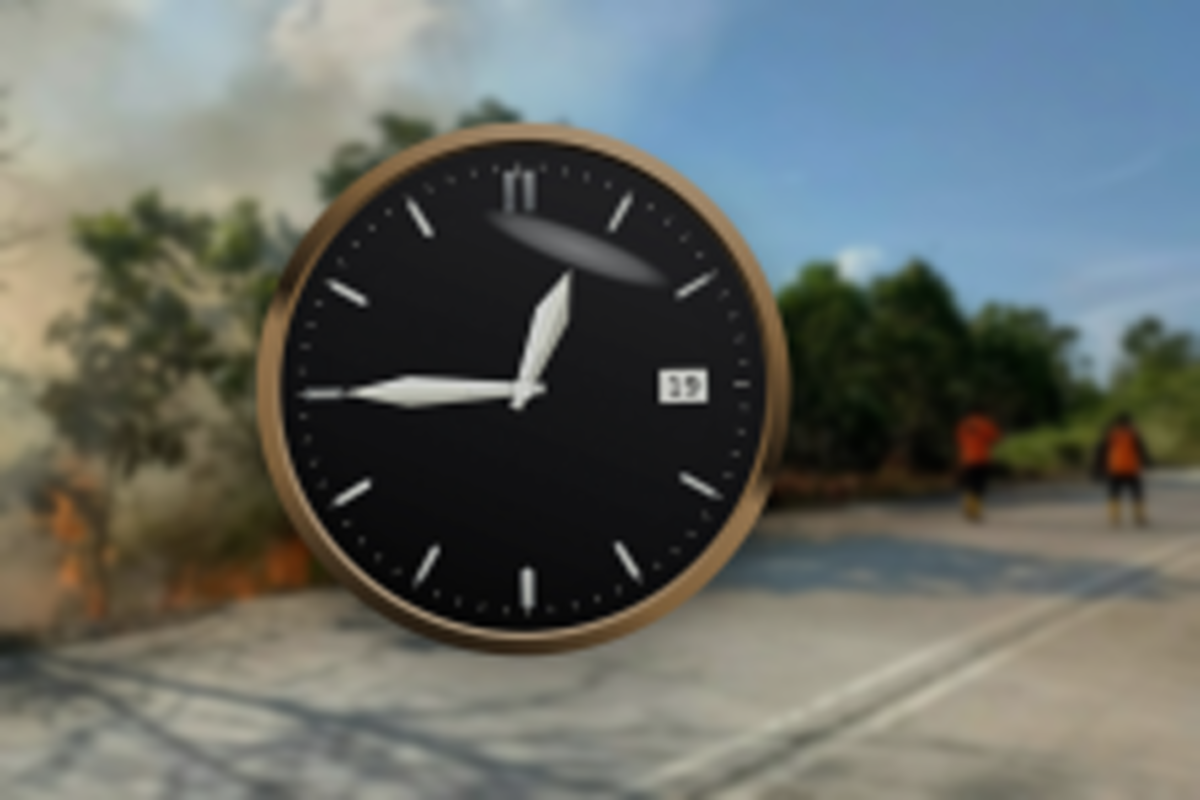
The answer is {"hour": 12, "minute": 45}
